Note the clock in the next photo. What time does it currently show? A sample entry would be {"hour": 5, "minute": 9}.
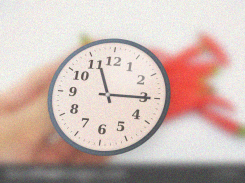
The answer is {"hour": 11, "minute": 15}
